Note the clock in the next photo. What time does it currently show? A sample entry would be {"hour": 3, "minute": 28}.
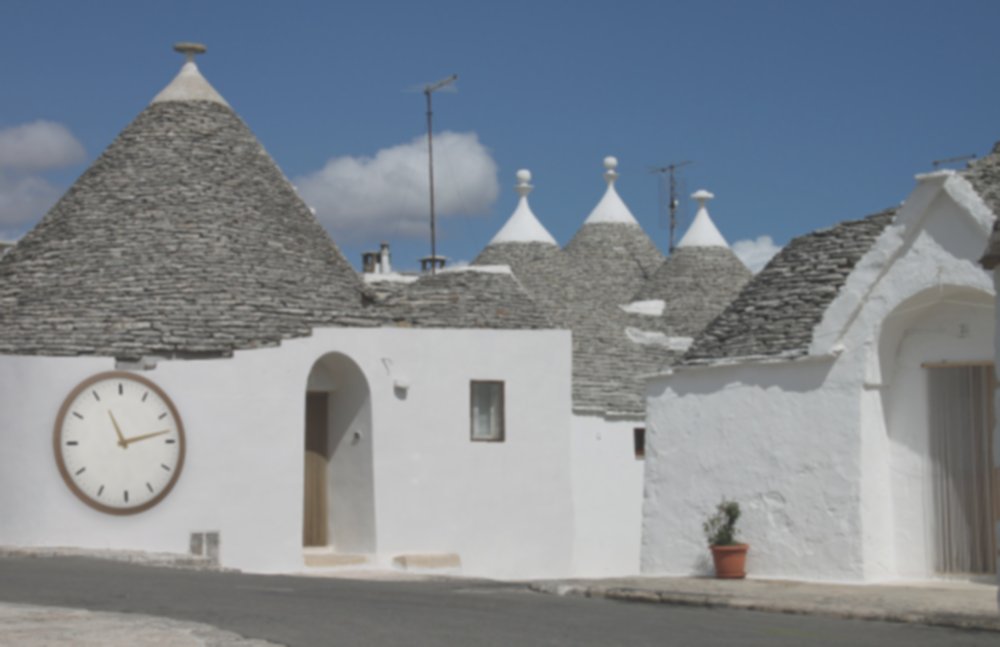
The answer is {"hour": 11, "minute": 13}
